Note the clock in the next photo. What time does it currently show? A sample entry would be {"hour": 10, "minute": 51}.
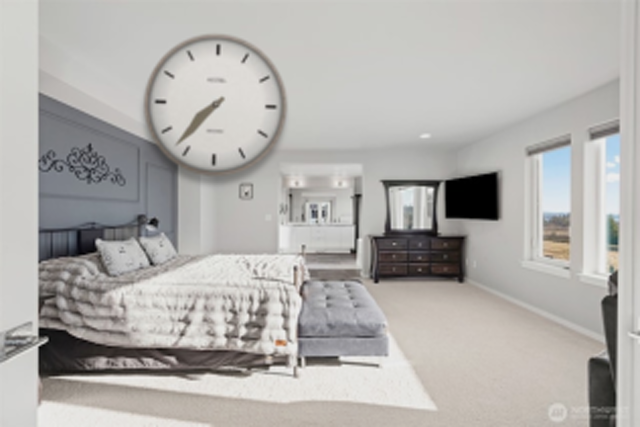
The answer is {"hour": 7, "minute": 37}
